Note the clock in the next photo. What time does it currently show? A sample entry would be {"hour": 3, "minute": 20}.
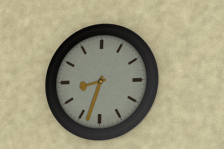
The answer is {"hour": 8, "minute": 33}
